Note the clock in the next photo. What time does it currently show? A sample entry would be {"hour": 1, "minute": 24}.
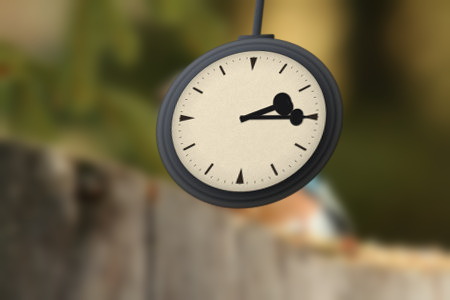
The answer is {"hour": 2, "minute": 15}
